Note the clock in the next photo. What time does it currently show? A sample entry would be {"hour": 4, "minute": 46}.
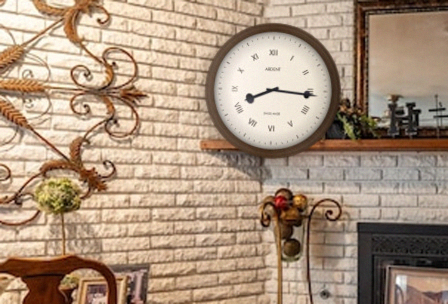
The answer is {"hour": 8, "minute": 16}
